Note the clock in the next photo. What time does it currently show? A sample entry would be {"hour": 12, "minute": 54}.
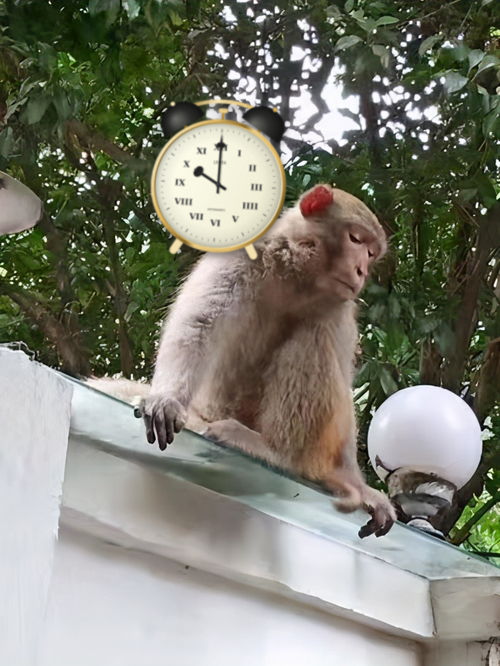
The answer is {"hour": 10, "minute": 0}
